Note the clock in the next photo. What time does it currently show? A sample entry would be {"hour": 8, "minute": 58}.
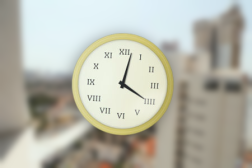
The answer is {"hour": 4, "minute": 2}
